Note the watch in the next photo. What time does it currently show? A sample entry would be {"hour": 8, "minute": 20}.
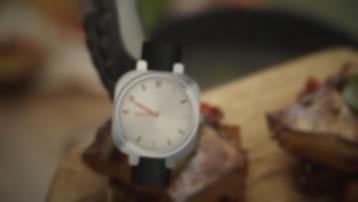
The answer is {"hour": 8, "minute": 49}
